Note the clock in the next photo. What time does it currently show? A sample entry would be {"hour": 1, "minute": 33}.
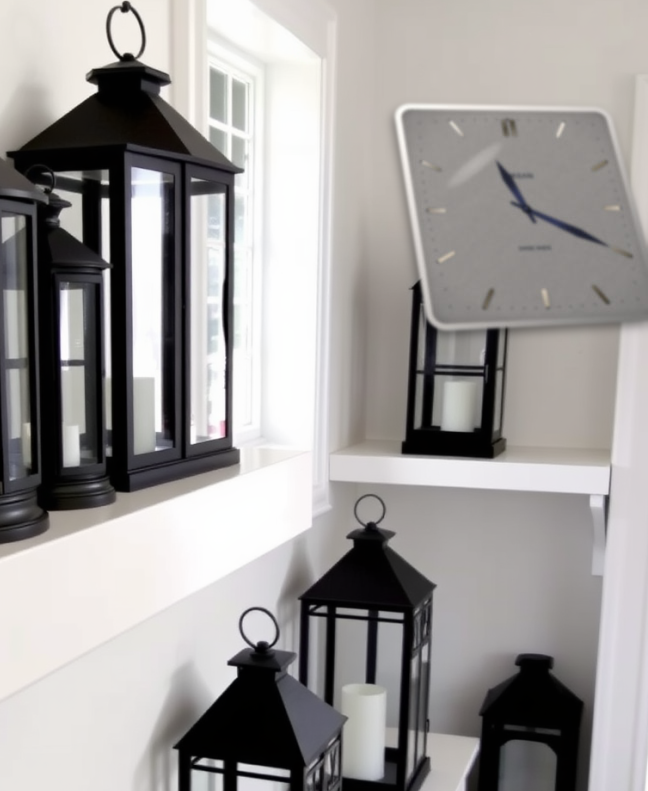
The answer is {"hour": 11, "minute": 20}
